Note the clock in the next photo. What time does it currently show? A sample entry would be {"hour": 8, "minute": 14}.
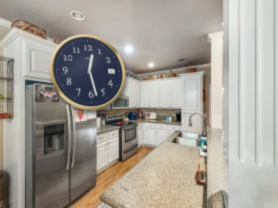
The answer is {"hour": 12, "minute": 28}
